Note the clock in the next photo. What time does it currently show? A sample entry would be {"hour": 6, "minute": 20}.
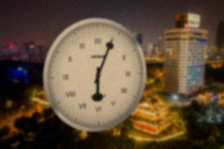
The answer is {"hour": 6, "minute": 4}
